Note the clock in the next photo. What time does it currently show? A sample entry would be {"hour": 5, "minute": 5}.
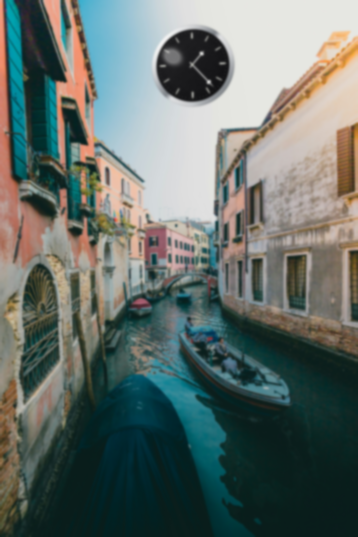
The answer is {"hour": 1, "minute": 23}
